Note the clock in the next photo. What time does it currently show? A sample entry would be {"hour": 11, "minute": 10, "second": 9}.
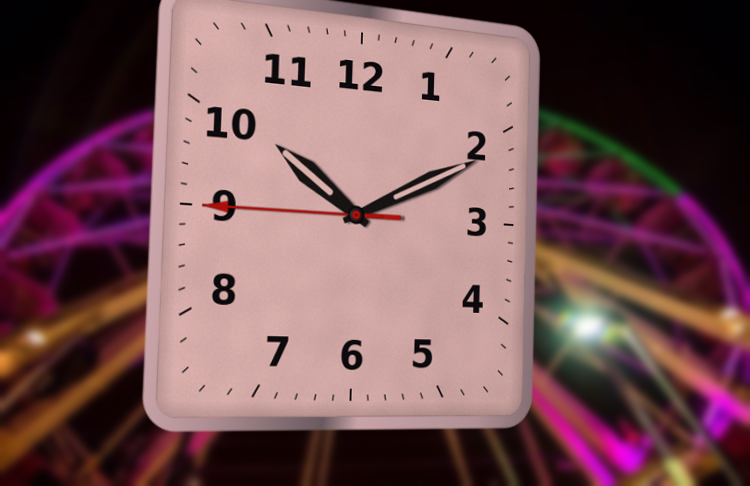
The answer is {"hour": 10, "minute": 10, "second": 45}
